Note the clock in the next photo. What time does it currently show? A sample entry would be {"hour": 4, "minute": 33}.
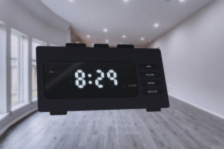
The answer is {"hour": 8, "minute": 29}
